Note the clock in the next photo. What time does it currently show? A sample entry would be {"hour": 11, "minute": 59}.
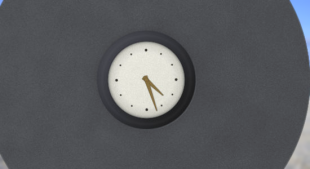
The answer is {"hour": 4, "minute": 27}
